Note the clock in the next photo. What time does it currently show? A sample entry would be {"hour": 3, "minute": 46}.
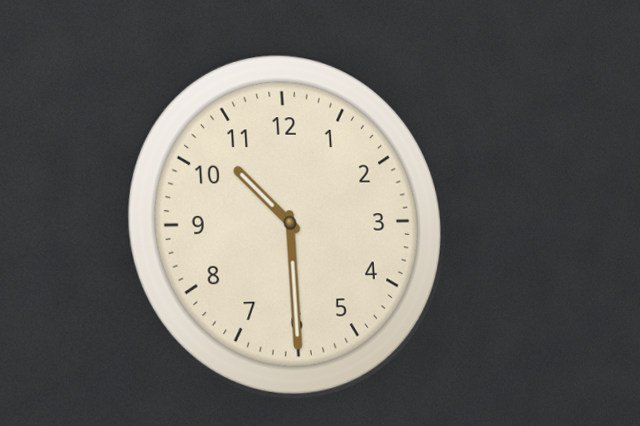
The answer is {"hour": 10, "minute": 30}
